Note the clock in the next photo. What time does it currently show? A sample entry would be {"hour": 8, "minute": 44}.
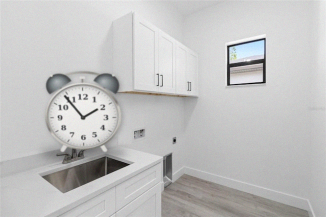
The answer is {"hour": 1, "minute": 54}
